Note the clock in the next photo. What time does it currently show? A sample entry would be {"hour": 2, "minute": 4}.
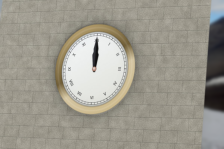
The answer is {"hour": 12, "minute": 0}
